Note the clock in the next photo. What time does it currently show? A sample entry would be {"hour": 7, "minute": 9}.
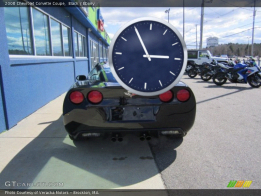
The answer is {"hour": 2, "minute": 55}
